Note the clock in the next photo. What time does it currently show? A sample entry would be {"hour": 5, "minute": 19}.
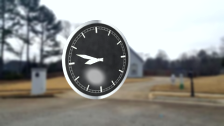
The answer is {"hour": 8, "minute": 48}
